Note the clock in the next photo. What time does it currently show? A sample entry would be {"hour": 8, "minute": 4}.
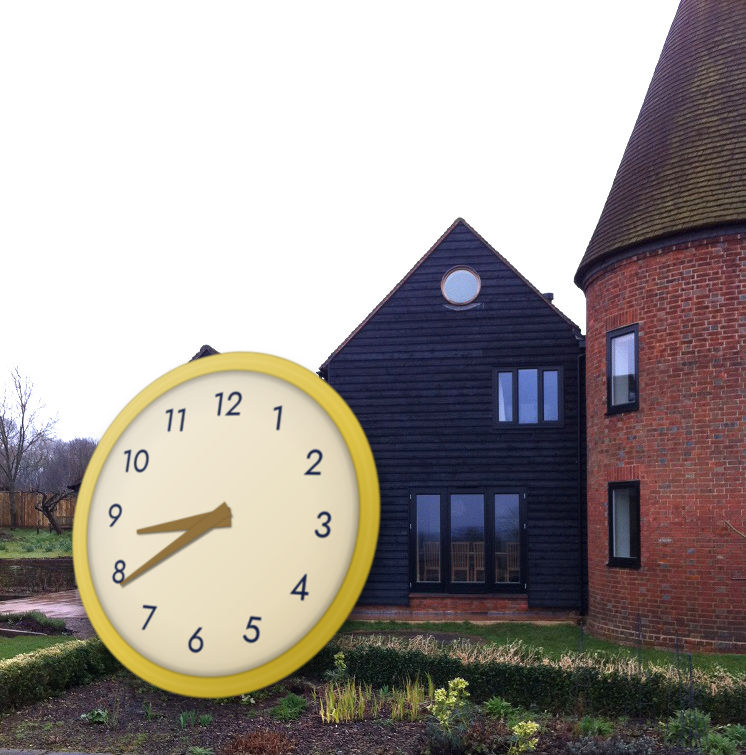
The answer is {"hour": 8, "minute": 39}
